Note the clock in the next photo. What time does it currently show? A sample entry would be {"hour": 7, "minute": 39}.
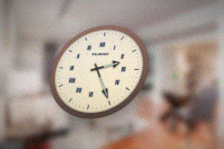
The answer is {"hour": 2, "minute": 25}
